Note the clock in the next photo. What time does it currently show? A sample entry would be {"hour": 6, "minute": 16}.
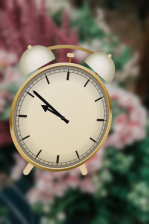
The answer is {"hour": 9, "minute": 51}
